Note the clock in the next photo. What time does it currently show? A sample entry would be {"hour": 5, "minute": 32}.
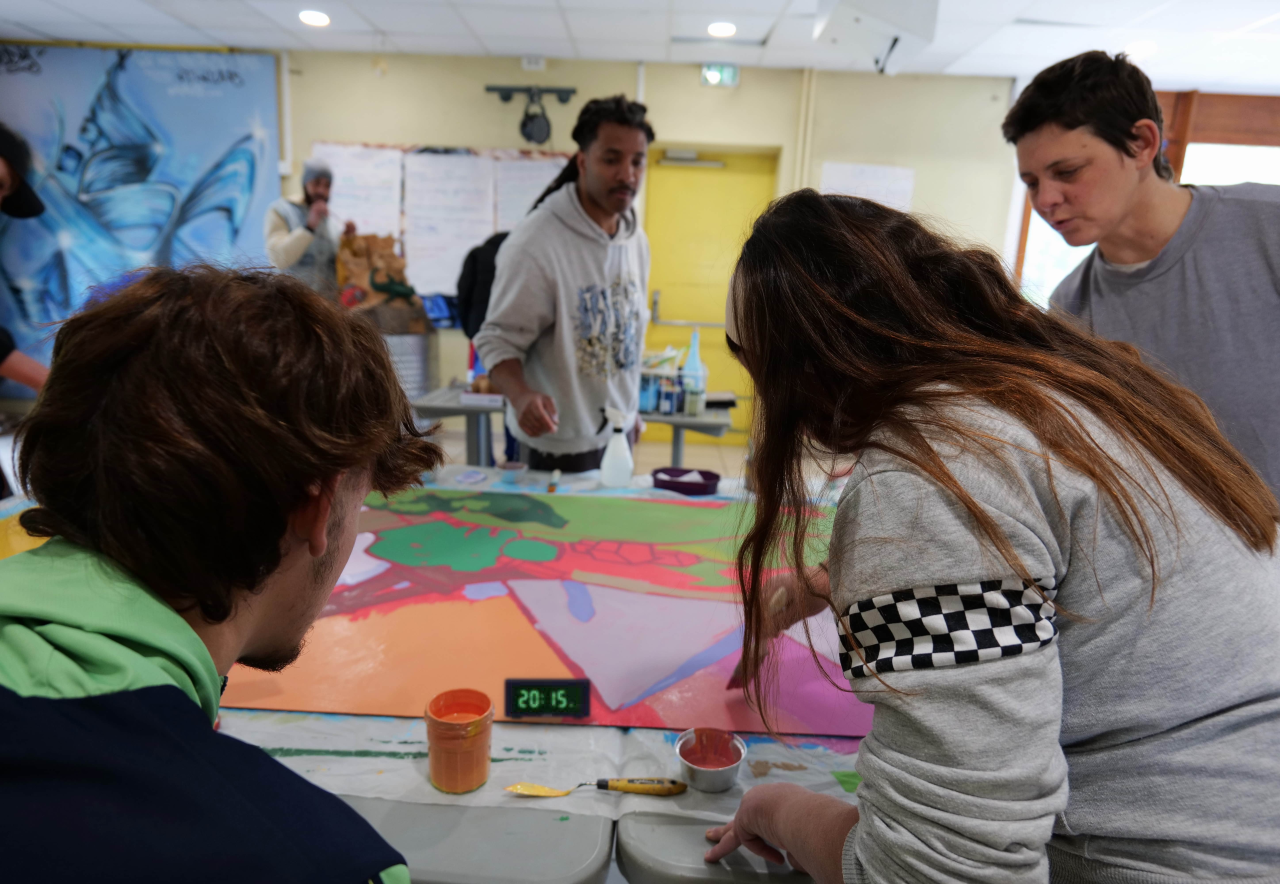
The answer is {"hour": 20, "minute": 15}
